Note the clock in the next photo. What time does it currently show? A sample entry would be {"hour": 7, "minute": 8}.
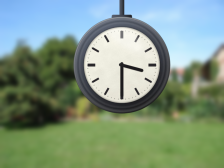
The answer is {"hour": 3, "minute": 30}
